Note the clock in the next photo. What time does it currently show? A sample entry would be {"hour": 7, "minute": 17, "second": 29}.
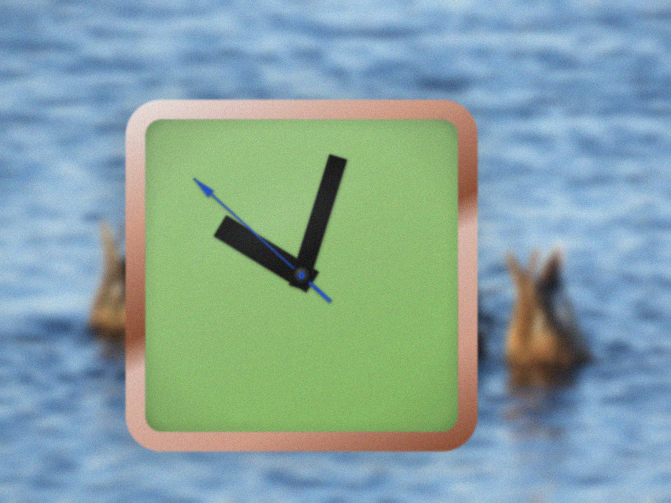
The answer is {"hour": 10, "minute": 2, "second": 52}
